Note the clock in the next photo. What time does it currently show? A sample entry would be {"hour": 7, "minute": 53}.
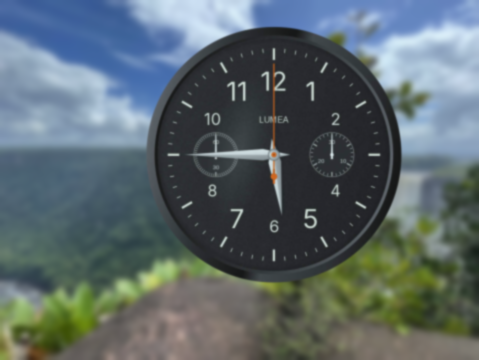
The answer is {"hour": 5, "minute": 45}
